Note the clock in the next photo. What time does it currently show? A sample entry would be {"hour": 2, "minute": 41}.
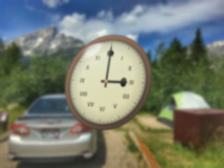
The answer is {"hour": 3, "minute": 0}
